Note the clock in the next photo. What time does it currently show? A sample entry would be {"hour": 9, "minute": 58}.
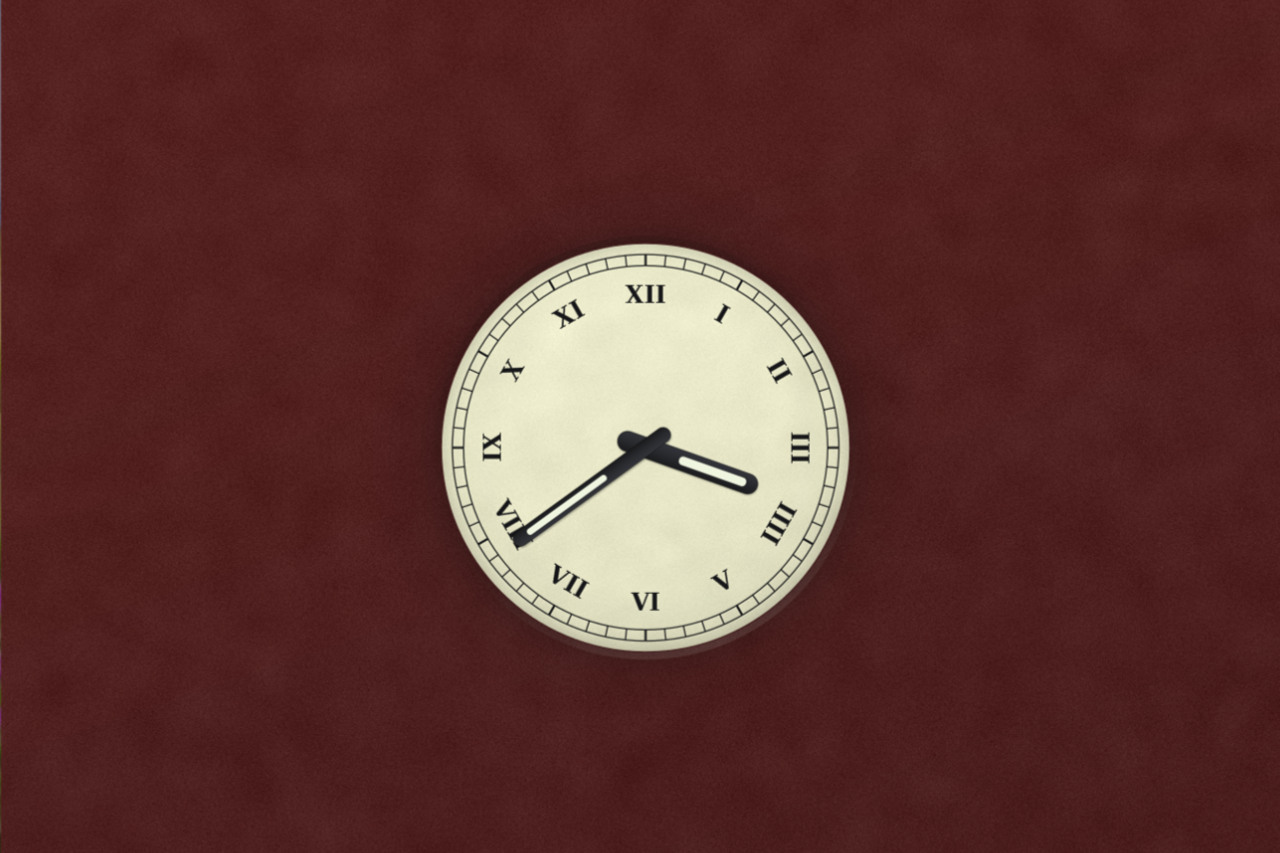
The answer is {"hour": 3, "minute": 39}
